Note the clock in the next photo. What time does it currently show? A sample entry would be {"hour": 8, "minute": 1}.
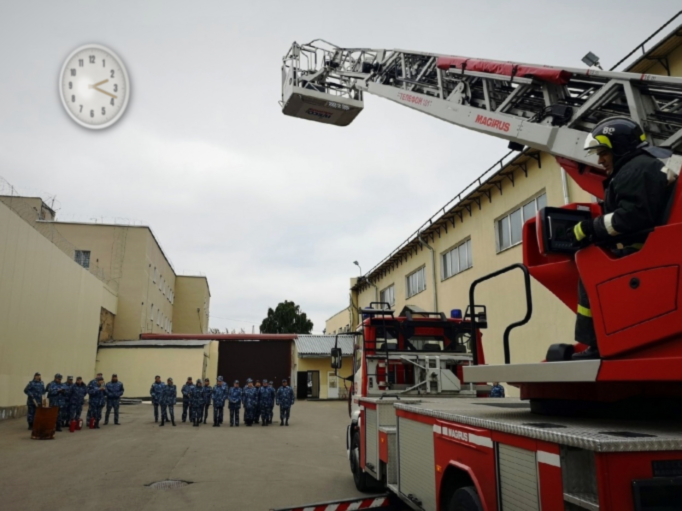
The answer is {"hour": 2, "minute": 18}
